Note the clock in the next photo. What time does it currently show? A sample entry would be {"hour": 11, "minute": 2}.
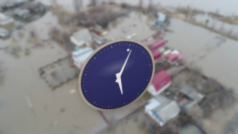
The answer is {"hour": 5, "minute": 1}
